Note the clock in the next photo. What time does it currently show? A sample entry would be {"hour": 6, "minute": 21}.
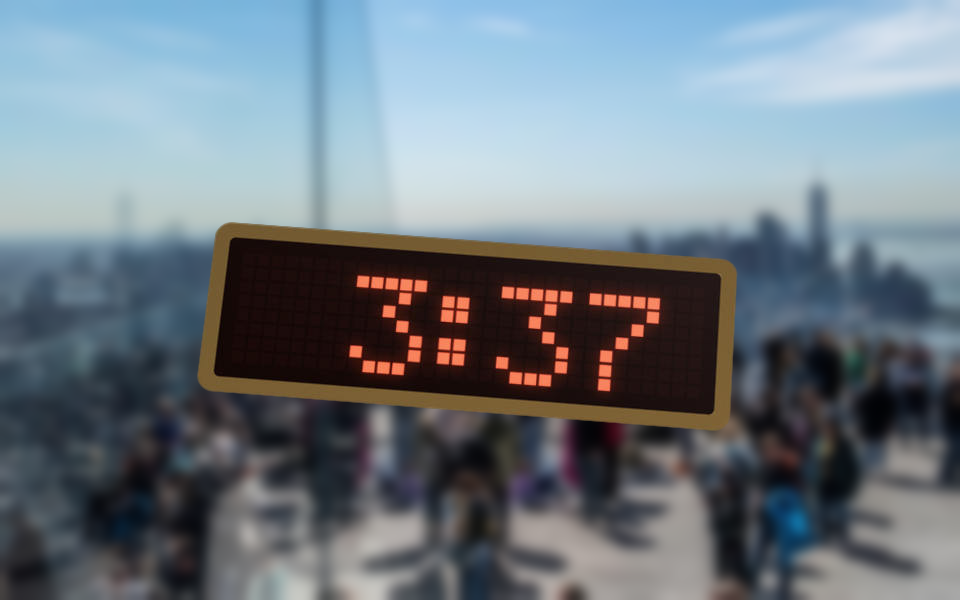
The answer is {"hour": 3, "minute": 37}
